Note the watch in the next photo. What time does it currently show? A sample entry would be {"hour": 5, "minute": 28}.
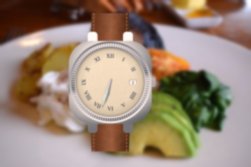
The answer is {"hour": 6, "minute": 33}
